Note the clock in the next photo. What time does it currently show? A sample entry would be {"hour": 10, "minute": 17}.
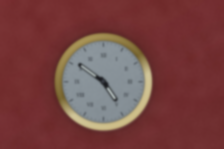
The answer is {"hour": 4, "minute": 51}
